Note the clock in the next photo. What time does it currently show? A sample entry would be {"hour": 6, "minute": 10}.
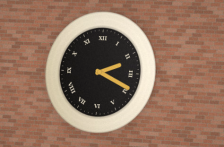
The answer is {"hour": 2, "minute": 19}
